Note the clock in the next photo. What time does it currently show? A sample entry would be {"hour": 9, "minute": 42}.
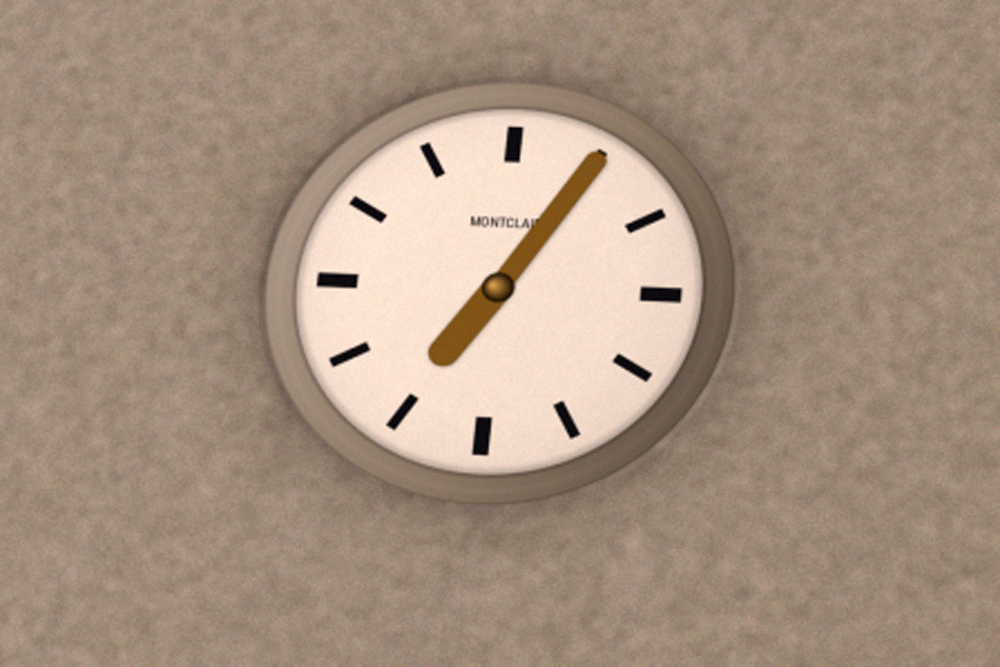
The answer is {"hour": 7, "minute": 5}
